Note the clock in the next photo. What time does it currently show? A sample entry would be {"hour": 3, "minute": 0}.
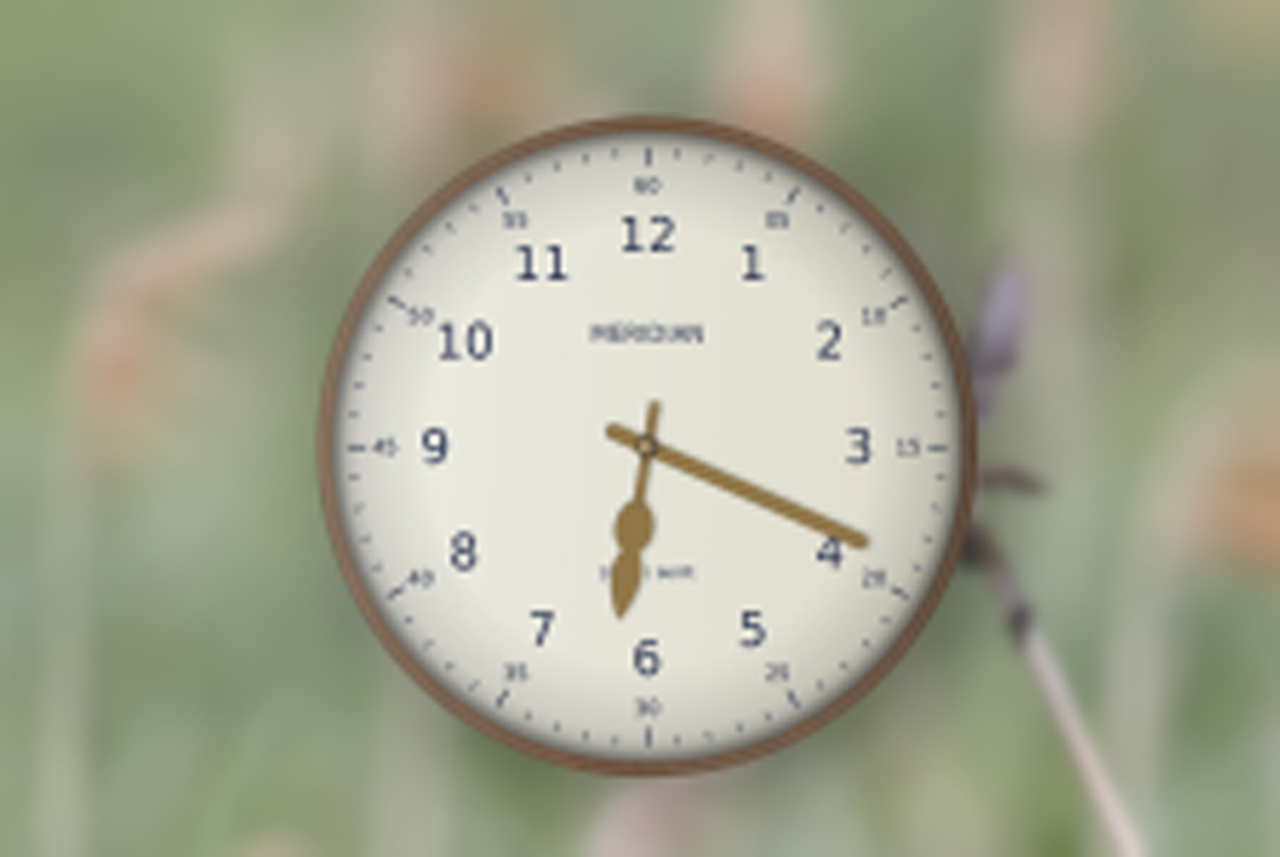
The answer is {"hour": 6, "minute": 19}
